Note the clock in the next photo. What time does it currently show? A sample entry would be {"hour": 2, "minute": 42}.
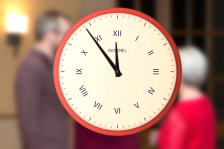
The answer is {"hour": 11, "minute": 54}
